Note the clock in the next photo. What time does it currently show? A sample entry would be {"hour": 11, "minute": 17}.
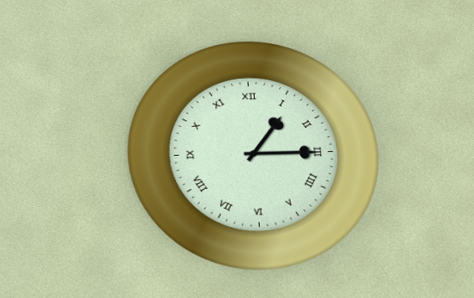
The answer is {"hour": 1, "minute": 15}
